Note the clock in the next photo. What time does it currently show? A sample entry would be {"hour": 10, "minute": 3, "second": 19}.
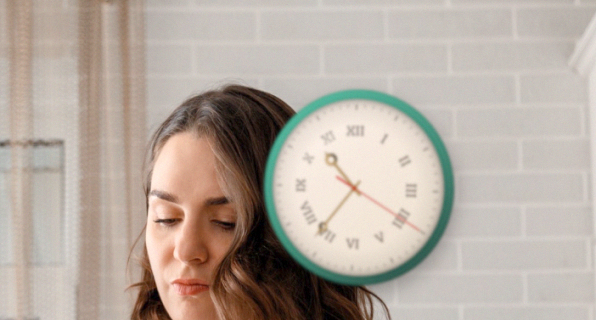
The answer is {"hour": 10, "minute": 36, "second": 20}
